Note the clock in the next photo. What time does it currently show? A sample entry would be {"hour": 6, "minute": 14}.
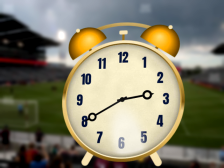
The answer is {"hour": 2, "minute": 40}
